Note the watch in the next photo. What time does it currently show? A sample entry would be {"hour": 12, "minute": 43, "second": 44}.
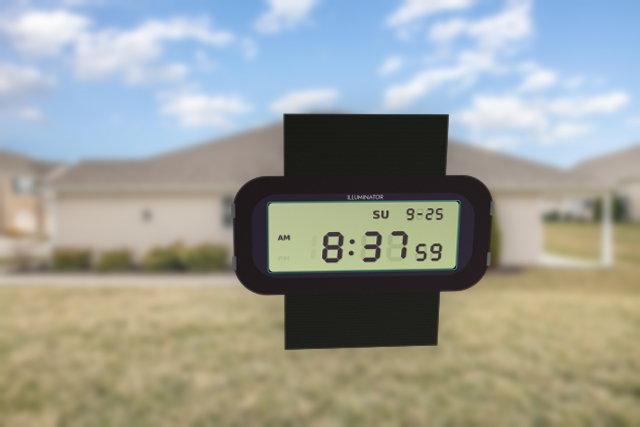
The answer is {"hour": 8, "minute": 37, "second": 59}
